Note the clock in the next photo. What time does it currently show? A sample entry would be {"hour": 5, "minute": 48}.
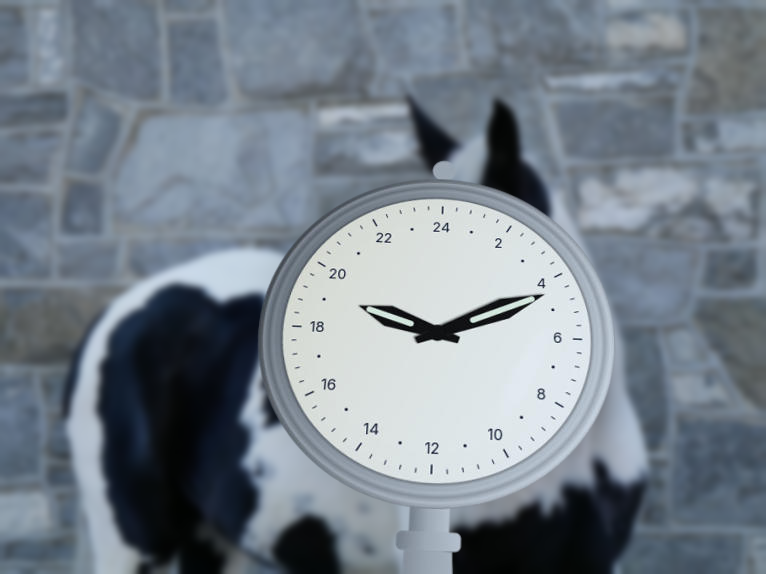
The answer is {"hour": 19, "minute": 11}
